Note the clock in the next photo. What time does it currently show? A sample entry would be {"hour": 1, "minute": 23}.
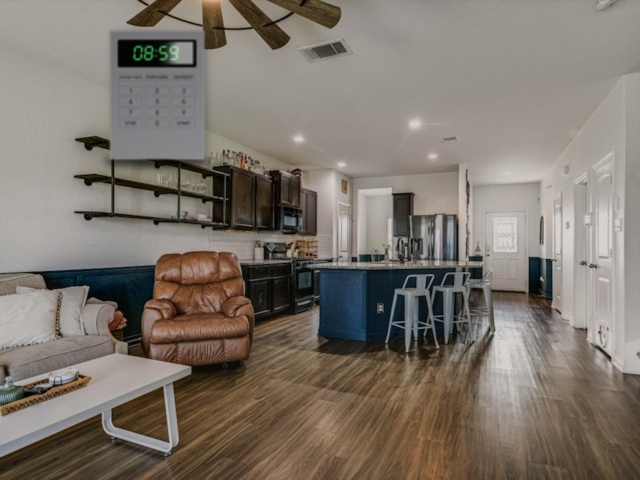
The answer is {"hour": 8, "minute": 59}
